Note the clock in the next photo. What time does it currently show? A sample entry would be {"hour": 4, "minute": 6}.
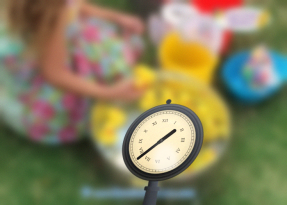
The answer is {"hour": 1, "minute": 38}
